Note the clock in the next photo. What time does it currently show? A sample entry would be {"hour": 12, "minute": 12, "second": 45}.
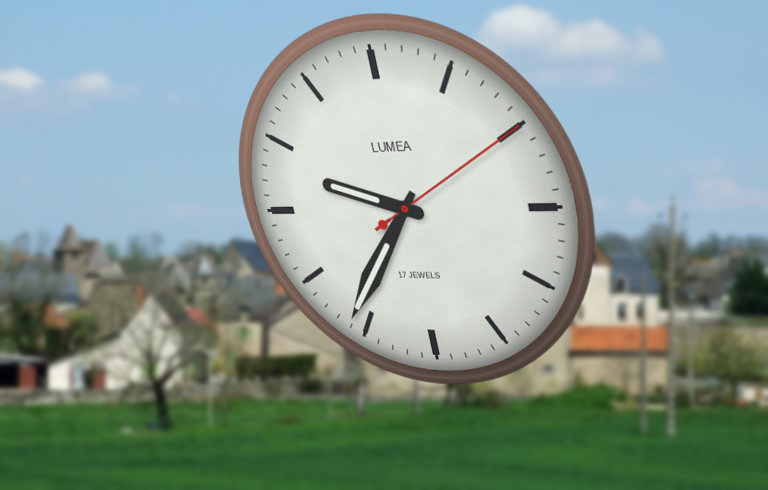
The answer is {"hour": 9, "minute": 36, "second": 10}
